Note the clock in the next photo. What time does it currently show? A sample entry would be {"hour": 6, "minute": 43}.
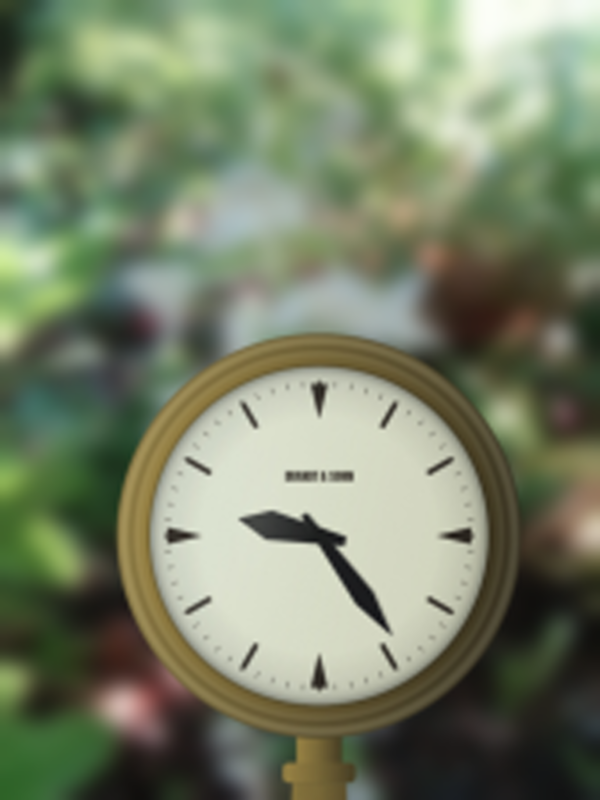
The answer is {"hour": 9, "minute": 24}
